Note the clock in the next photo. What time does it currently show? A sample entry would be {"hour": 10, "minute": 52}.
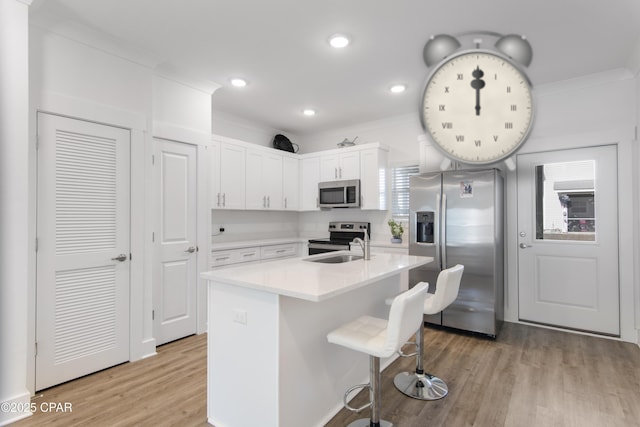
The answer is {"hour": 12, "minute": 0}
